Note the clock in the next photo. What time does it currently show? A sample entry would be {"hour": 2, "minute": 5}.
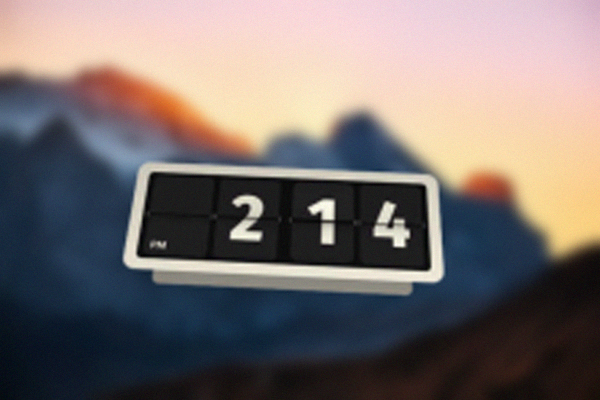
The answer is {"hour": 2, "minute": 14}
